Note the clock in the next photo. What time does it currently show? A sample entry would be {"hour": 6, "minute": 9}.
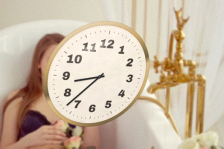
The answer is {"hour": 8, "minute": 37}
